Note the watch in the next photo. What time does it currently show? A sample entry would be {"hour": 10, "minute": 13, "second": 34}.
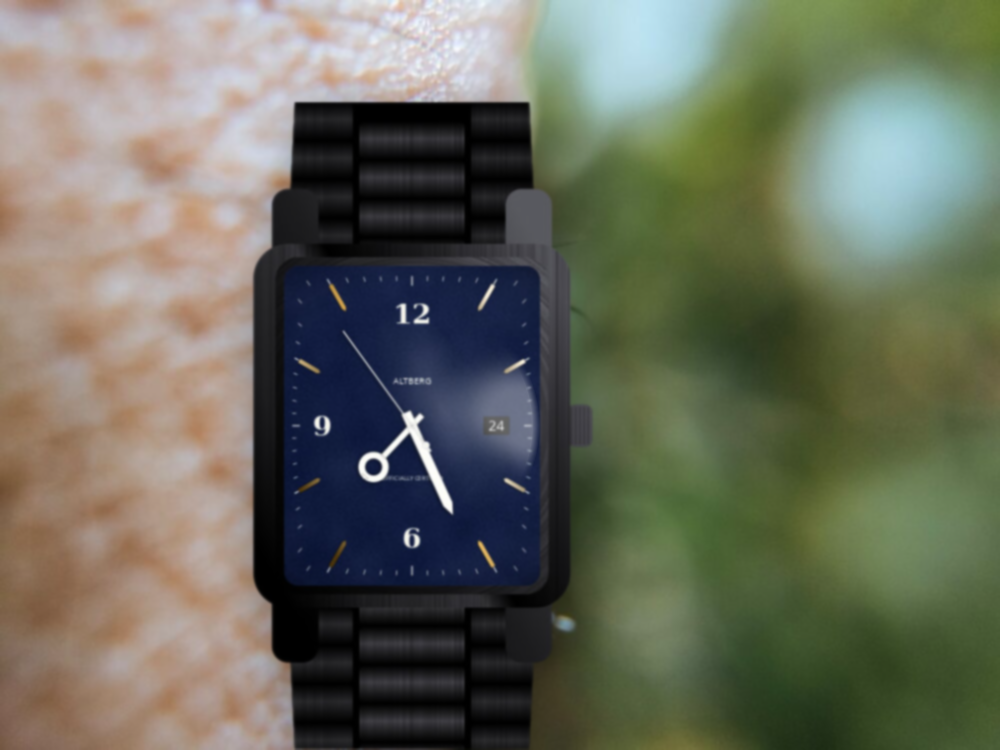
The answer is {"hour": 7, "minute": 25, "second": 54}
